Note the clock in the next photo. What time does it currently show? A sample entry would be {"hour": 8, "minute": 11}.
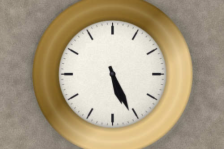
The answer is {"hour": 5, "minute": 26}
